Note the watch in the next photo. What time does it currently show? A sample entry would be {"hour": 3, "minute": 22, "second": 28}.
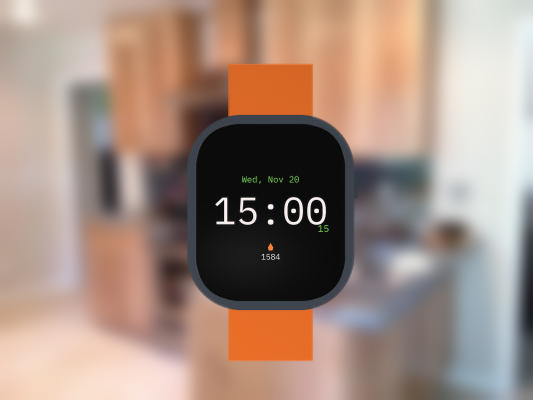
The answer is {"hour": 15, "minute": 0, "second": 15}
